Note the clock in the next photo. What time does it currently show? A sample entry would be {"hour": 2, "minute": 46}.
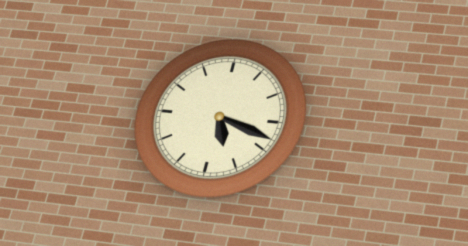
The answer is {"hour": 5, "minute": 18}
